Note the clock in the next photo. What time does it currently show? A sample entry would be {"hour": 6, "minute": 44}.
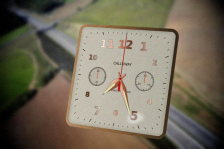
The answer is {"hour": 7, "minute": 26}
